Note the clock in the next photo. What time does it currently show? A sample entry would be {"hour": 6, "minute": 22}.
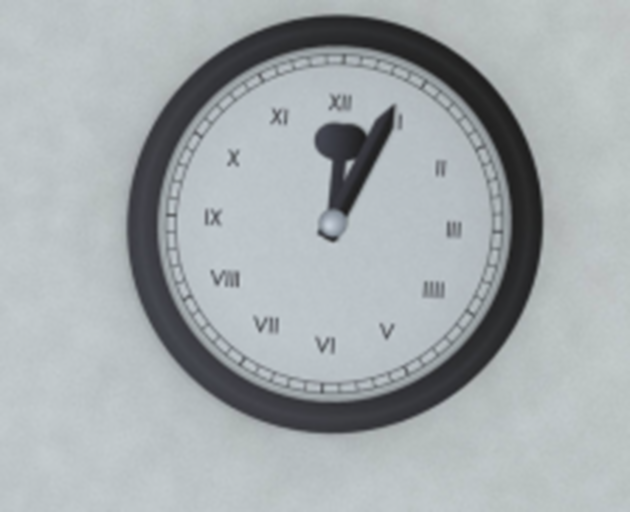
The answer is {"hour": 12, "minute": 4}
